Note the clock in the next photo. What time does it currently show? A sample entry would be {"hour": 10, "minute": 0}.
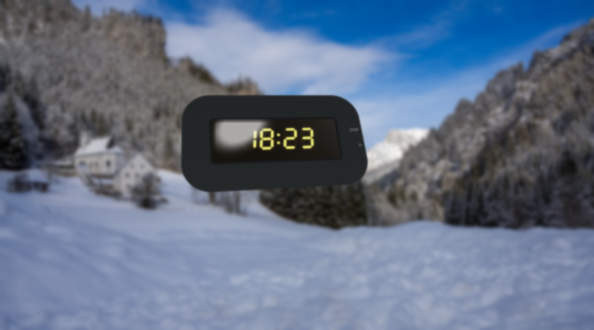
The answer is {"hour": 18, "minute": 23}
